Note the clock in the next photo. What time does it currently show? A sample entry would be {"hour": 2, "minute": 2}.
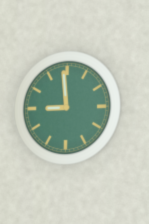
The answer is {"hour": 8, "minute": 59}
